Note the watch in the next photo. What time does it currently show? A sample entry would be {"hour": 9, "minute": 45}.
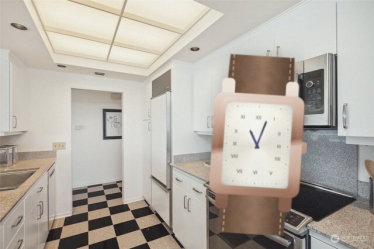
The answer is {"hour": 11, "minute": 3}
